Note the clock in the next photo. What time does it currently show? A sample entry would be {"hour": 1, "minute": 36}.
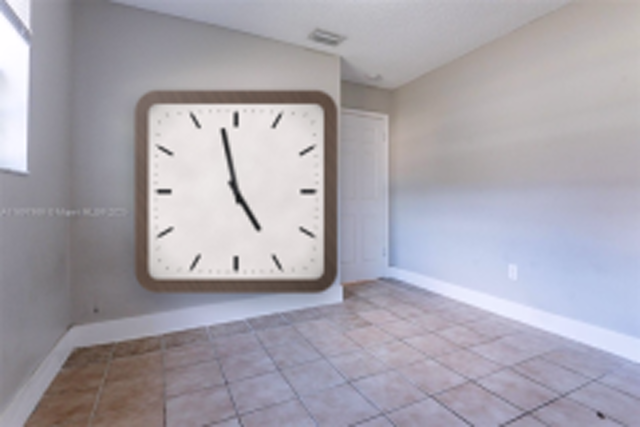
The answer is {"hour": 4, "minute": 58}
